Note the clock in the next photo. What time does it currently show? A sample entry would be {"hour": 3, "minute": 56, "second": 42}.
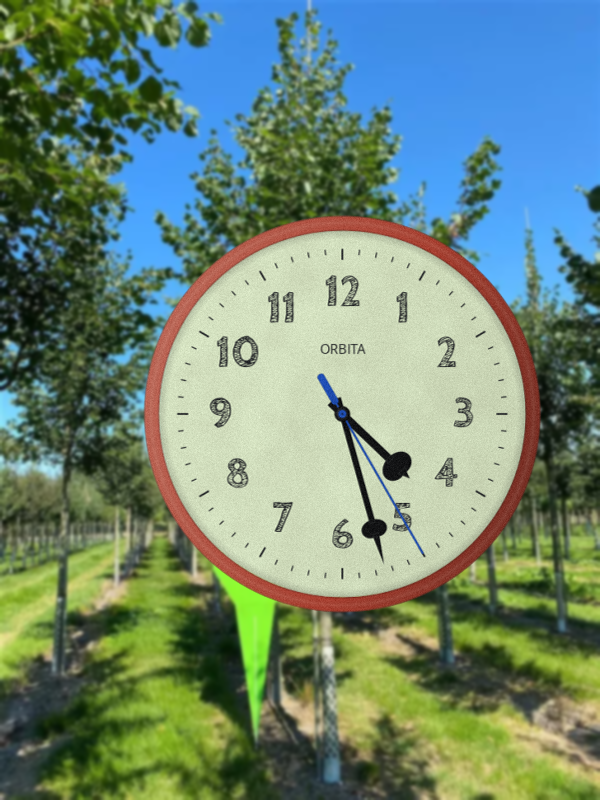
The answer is {"hour": 4, "minute": 27, "second": 25}
